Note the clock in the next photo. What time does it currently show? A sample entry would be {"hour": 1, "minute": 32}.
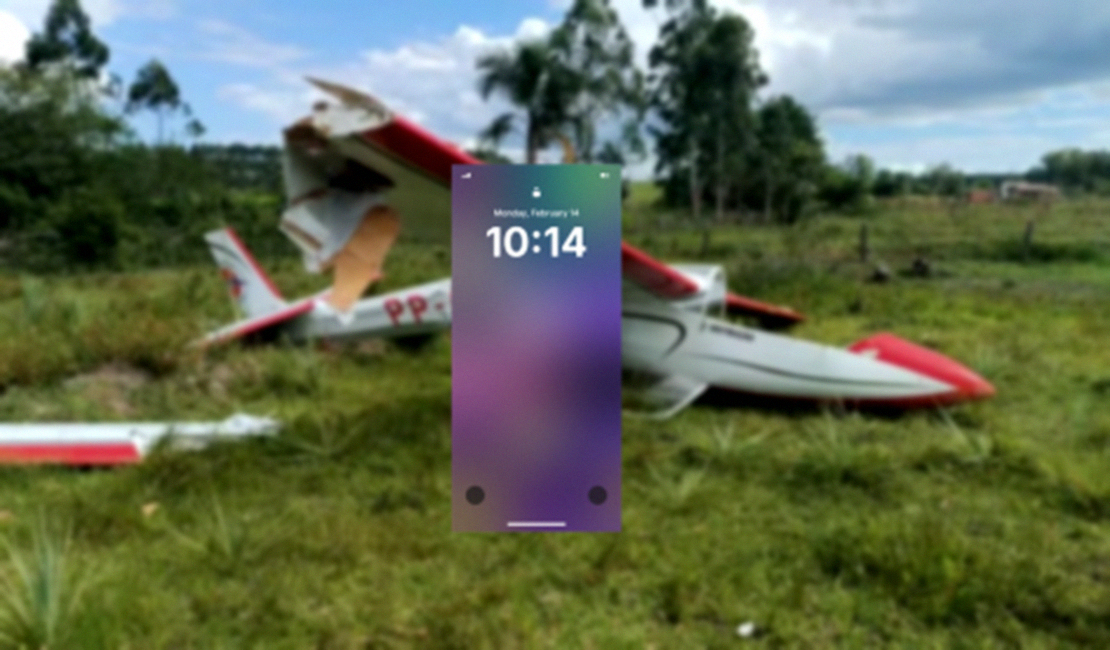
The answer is {"hour": 10, "minute": 14}
